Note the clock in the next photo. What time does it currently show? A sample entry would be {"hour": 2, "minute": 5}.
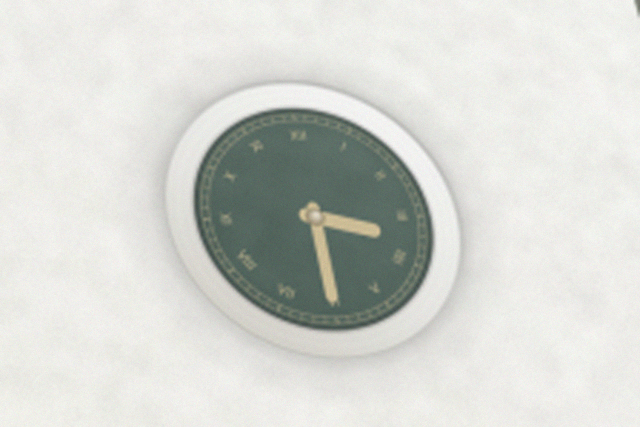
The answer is {"hour": 3, "minute": 30}
